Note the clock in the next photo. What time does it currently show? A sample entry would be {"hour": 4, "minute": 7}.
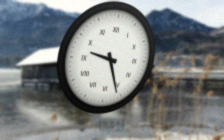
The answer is {"hour": 9, "minute": 26}
